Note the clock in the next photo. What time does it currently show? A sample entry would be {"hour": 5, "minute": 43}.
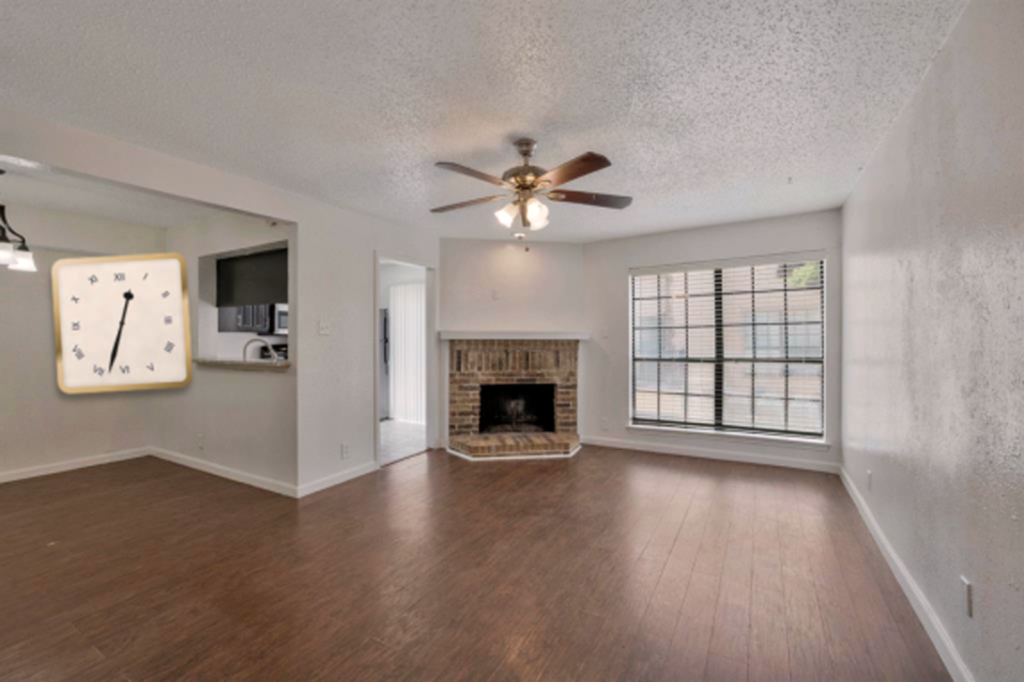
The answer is {"hour": 12, "minute": 33}
